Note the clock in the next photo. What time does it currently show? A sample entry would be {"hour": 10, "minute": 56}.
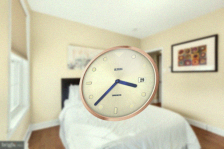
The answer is {"hour": 3, "minute": 37}
